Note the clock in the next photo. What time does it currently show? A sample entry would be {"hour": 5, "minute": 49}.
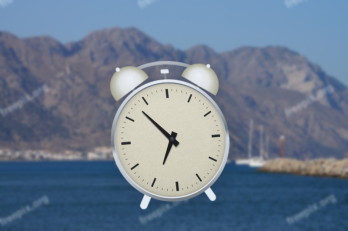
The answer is {"hour": 6, "minute": 53}
